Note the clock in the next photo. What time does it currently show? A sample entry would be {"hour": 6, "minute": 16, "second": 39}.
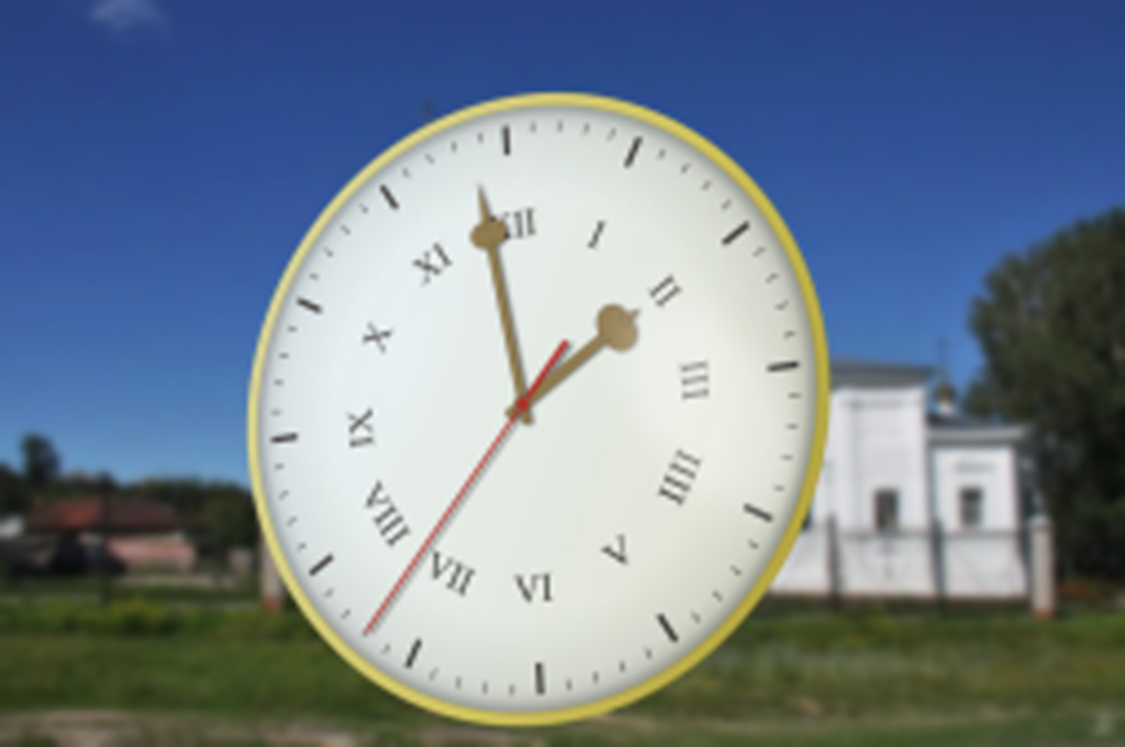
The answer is {"hour": 1, "minute": 58, "second": 37}
